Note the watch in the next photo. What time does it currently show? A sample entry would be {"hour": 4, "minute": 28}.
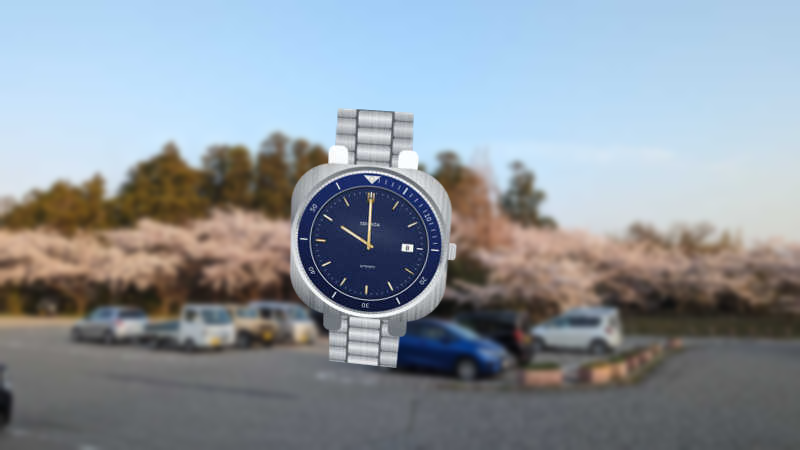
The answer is {"hour": 10, "minute": 0}
